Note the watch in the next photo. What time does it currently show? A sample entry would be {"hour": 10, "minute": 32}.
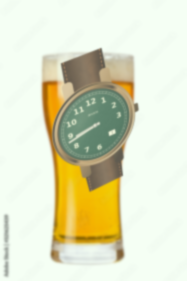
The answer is {"hour": 8, "minute": 43}
